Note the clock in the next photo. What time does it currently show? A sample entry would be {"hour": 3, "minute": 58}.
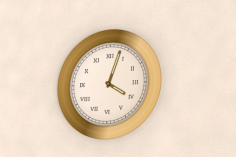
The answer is {"hour": 4, "minute": 3}
